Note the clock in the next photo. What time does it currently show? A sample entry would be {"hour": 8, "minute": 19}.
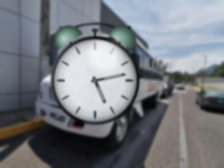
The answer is {"hour": 5, "minute": 13}
